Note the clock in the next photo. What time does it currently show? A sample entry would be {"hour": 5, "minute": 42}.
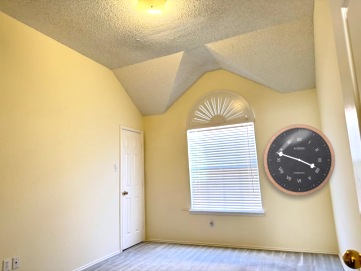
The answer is {"hour": 3, "minute": 48}
